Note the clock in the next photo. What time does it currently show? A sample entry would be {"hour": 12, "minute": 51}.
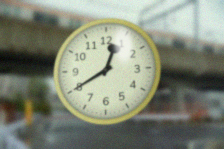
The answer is {"hour": 12, "minute": 40}
